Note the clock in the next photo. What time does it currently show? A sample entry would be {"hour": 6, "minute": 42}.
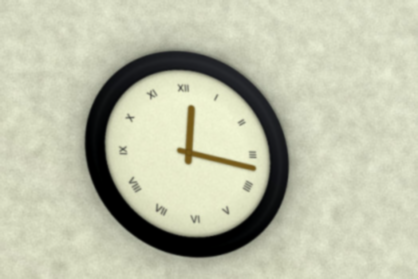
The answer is {"hour": 12, "minute": 17}
